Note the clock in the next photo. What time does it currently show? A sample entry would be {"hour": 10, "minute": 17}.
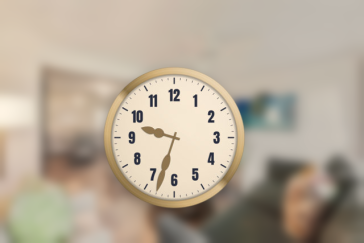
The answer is {"hour": 9, "minute": 33}
